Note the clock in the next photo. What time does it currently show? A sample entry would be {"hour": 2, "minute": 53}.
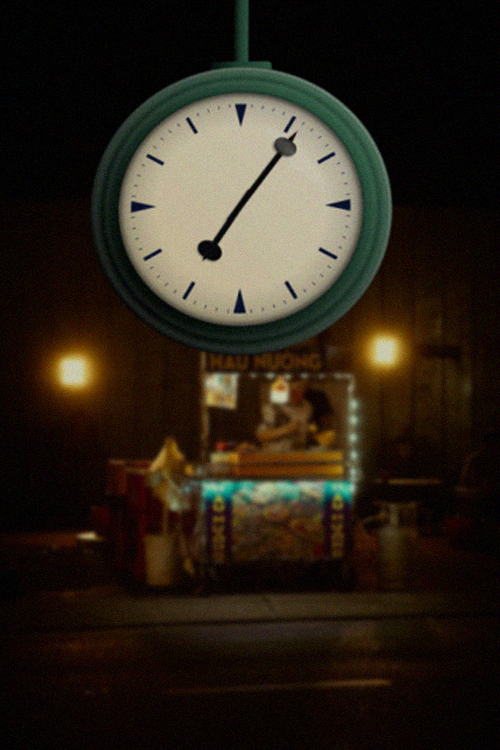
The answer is {"hour": 7, "minute": 6}
